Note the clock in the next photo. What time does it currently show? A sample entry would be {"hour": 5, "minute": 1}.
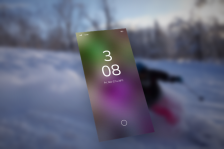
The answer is {"hour": 3, "minute": 8}
